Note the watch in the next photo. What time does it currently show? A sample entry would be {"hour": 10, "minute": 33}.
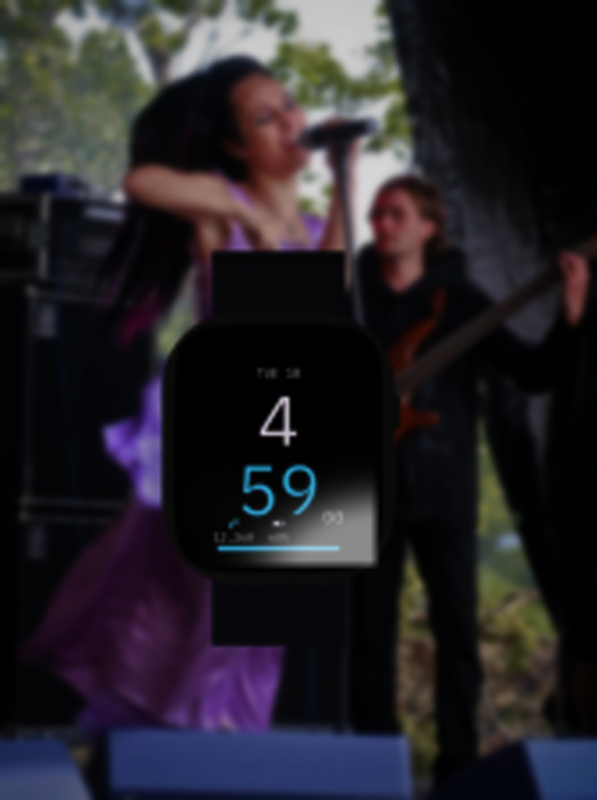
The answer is {"hour": 4, "minute": 59}
